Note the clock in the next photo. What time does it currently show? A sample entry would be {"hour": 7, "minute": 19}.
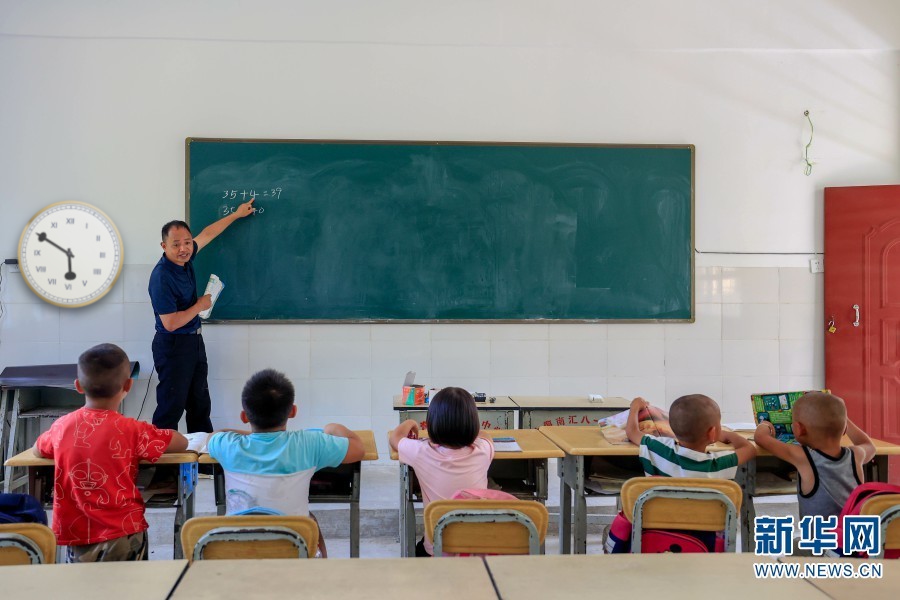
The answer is {"hour": 5, "minute": 50}
